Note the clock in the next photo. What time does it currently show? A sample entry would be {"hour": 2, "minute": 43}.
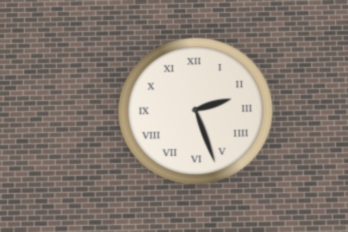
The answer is {"hour": 2, "minute": 27}
